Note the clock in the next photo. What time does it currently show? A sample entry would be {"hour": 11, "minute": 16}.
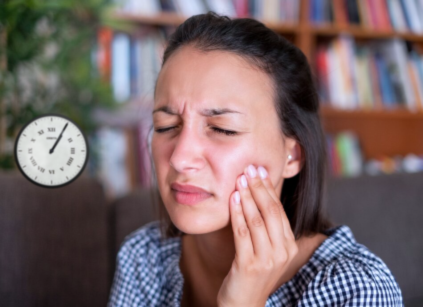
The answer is {"hour": 1, "minute": 5}
